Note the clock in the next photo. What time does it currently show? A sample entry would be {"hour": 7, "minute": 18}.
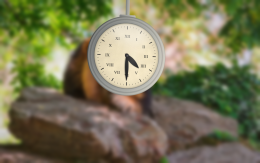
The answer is {"hour": 4, "minute": 30}
